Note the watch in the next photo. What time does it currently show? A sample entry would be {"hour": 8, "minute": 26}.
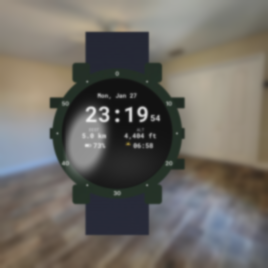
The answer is {"hour": 23, "minute": 19}
